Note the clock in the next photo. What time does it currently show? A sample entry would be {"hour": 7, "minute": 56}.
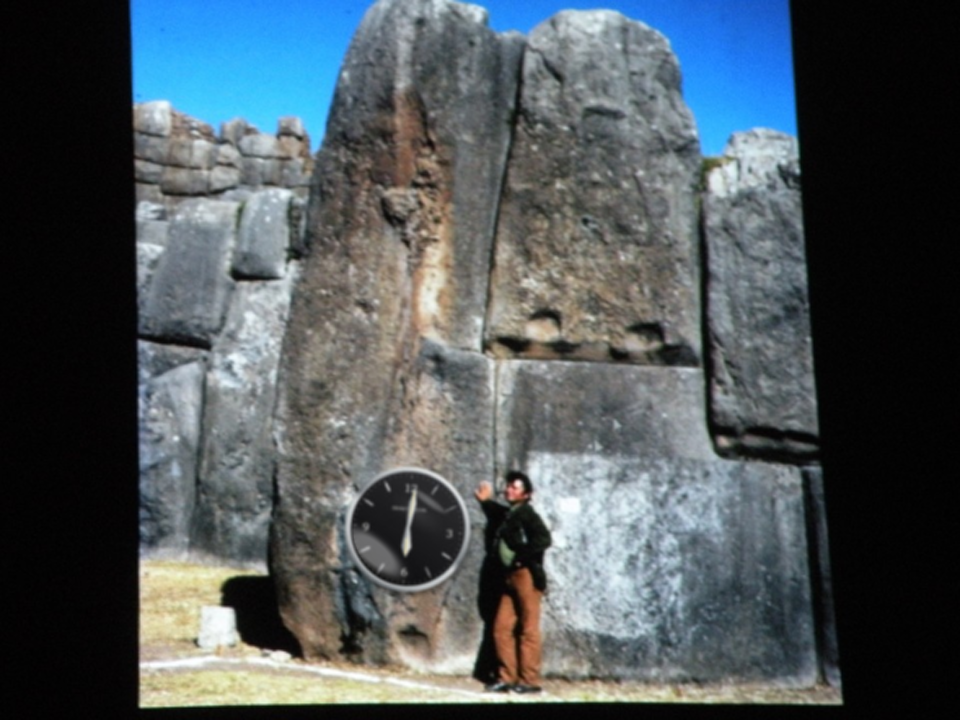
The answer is {"hour": 6, "minute": 1}
